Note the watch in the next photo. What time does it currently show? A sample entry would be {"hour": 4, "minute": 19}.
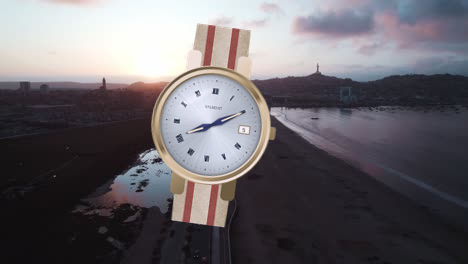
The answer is {"hour": 8, "minute": 10}
